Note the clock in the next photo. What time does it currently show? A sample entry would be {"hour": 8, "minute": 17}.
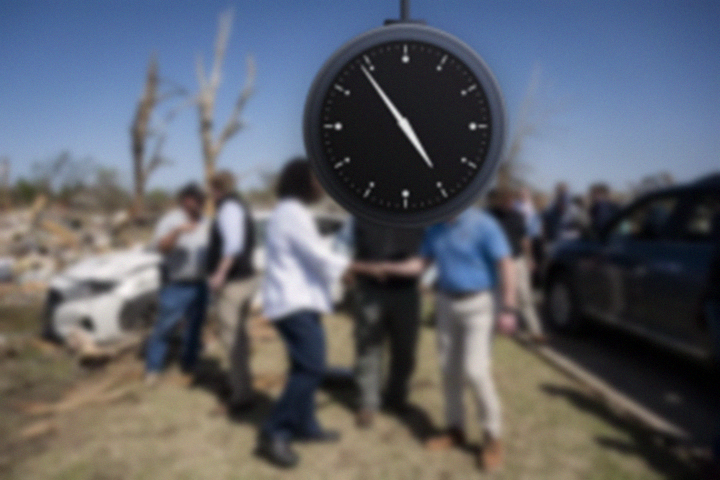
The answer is {"hour": 4, "minute": 54}
